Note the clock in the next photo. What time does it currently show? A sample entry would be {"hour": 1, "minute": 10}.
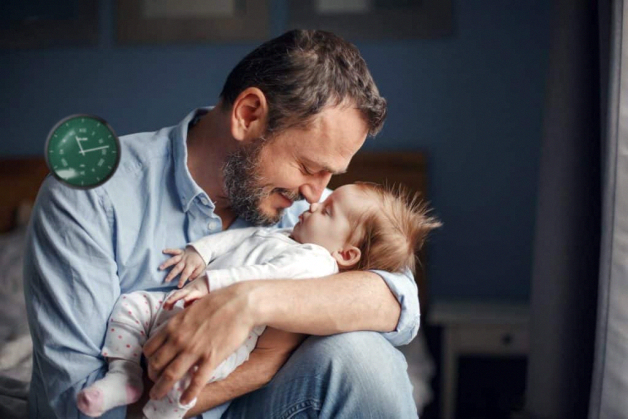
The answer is {"hour": 11, "minute": 13}
